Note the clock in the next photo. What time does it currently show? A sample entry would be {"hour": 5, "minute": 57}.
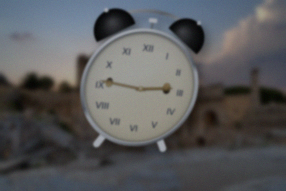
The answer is {"hour": 2, "minute": 46}
